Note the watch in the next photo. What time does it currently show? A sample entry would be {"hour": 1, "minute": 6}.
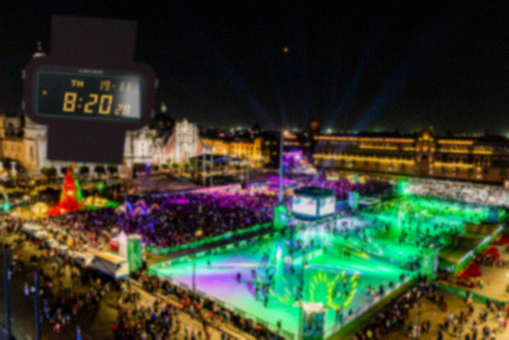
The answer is {"hour": 8, "minute": 20}
